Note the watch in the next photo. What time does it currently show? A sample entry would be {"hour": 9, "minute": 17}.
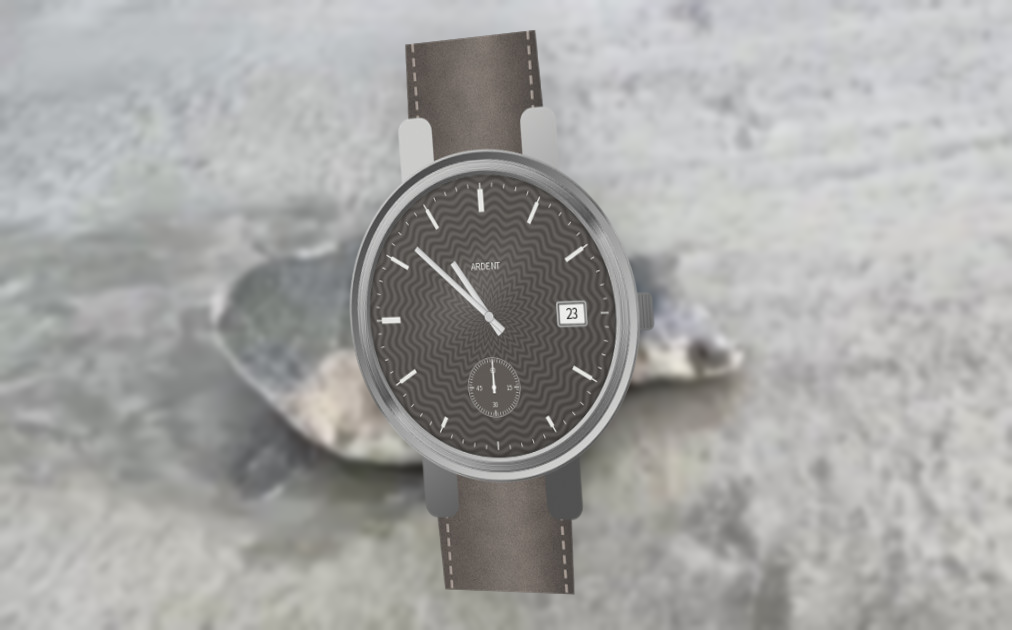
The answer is {"hour": 10, "minute": 52}
